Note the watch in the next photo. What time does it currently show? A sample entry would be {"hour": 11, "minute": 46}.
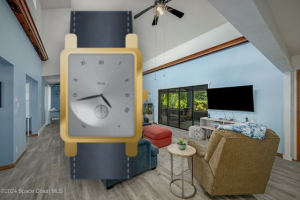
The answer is {"hour": 4, "minute": 43}
